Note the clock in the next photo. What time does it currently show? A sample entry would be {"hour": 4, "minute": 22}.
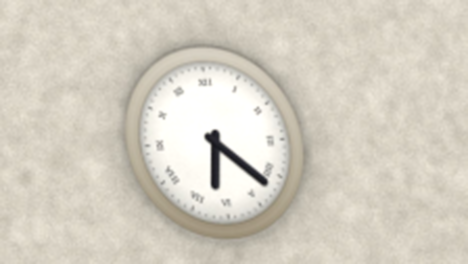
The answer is {"hour": 6, "minute": 22}
